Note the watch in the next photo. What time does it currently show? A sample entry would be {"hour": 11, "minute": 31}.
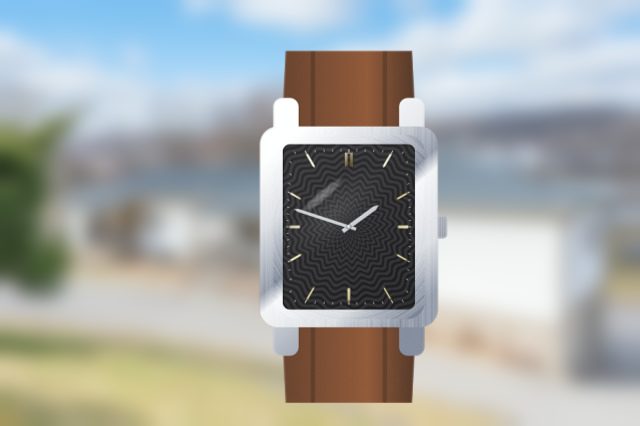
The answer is {"hour": 1, "minute": 48}
